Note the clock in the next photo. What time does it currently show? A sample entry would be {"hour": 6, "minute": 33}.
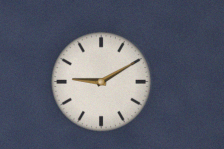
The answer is {"hour": 9, "minute": 10}
